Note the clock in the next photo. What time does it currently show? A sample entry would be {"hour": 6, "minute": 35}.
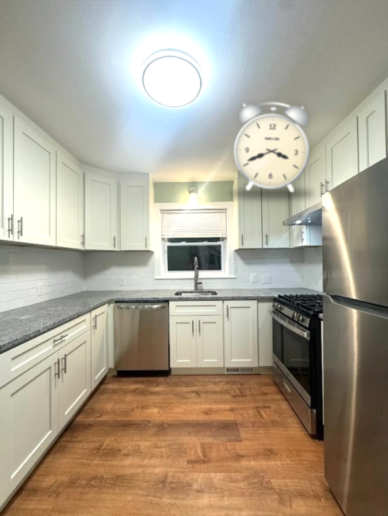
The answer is {"hour": 3, "minute": 41}
